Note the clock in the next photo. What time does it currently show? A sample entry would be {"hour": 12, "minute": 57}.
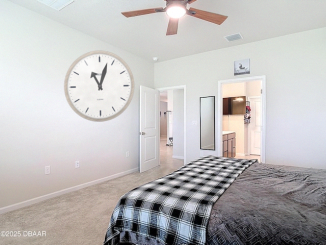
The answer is {"hour": 11, "minute": 3}
